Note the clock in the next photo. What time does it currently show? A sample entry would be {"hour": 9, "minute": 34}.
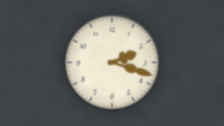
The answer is {"hour": 2, "minute": 18}
